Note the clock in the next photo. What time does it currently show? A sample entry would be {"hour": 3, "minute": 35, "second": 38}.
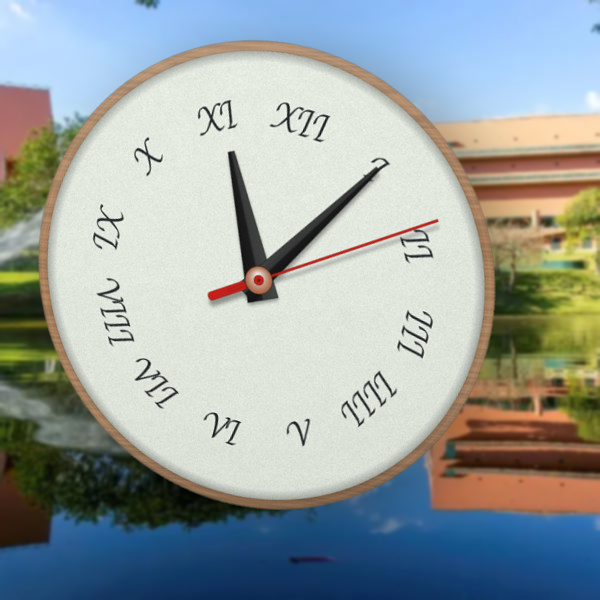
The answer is {"hour": 11, "minute": 5, "second": 9}
